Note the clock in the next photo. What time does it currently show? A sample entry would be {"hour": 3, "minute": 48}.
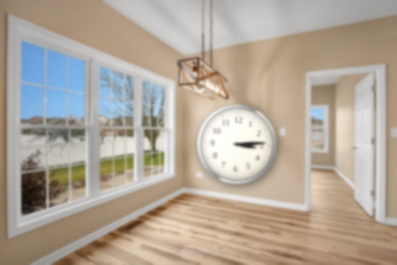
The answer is {"hour": 3, "minute": 14}
